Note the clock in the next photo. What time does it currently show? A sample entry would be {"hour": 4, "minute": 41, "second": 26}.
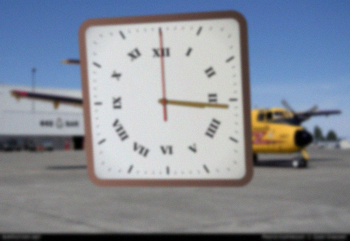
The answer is {"hour": 3, "minute": 16, "second": 0}
